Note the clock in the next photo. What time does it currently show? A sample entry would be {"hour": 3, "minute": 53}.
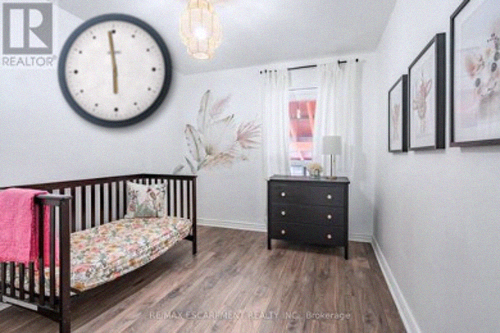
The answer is {"hour": 5, "minute": 59}
